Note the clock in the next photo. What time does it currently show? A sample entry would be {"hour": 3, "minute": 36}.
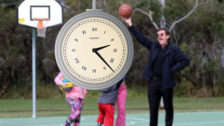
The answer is {"hour": 2, "minute": 23}
